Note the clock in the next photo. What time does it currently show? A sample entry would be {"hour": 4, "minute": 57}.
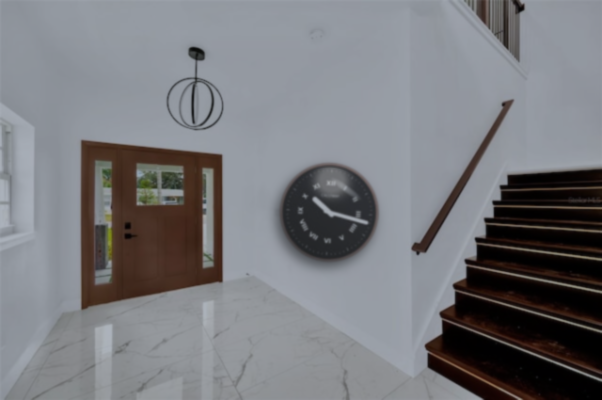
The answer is {"hour": 10, "minute": 17}
